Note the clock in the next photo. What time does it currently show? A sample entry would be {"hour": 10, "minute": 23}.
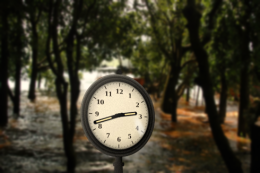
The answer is {"hour": 2, "minute": 42}
